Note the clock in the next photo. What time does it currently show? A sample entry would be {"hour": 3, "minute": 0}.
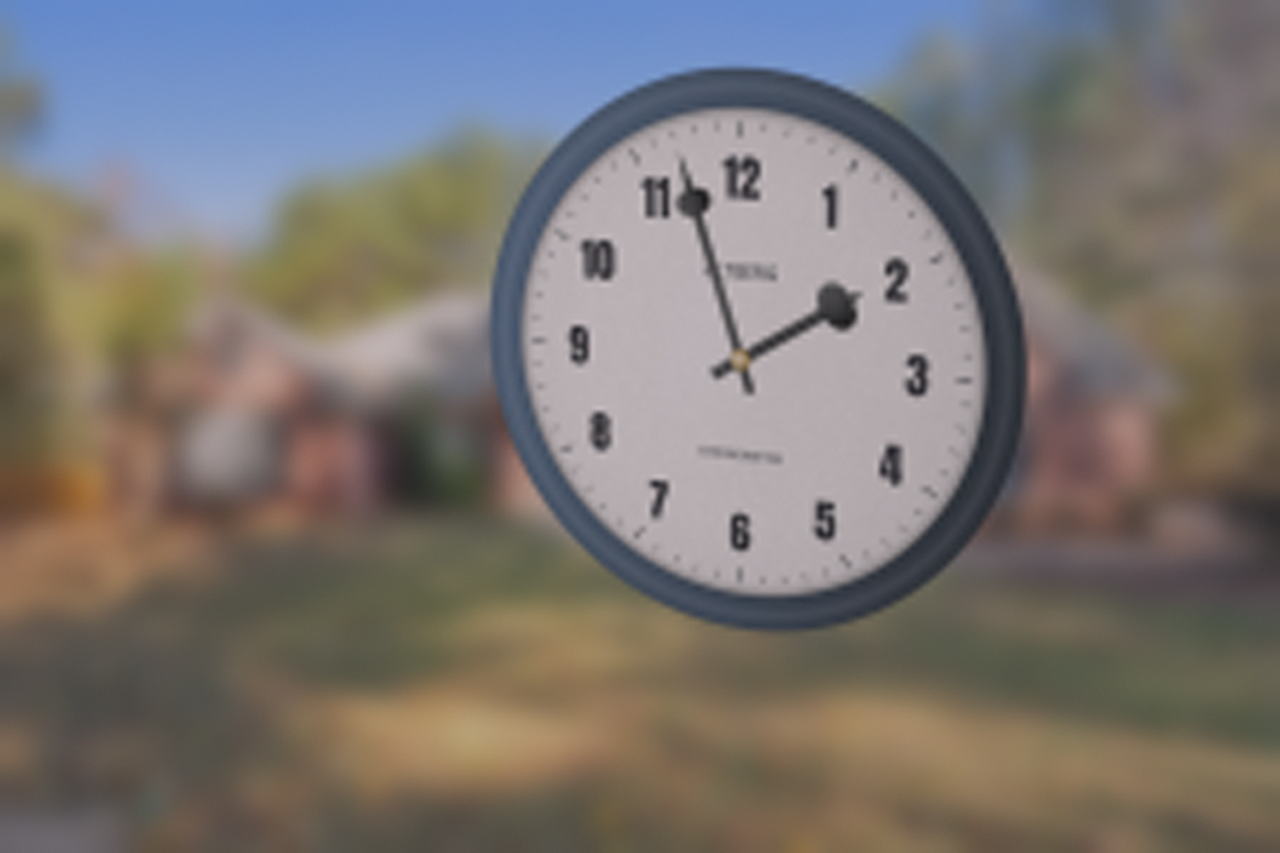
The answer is {"hour": 1, "minute": 57}
